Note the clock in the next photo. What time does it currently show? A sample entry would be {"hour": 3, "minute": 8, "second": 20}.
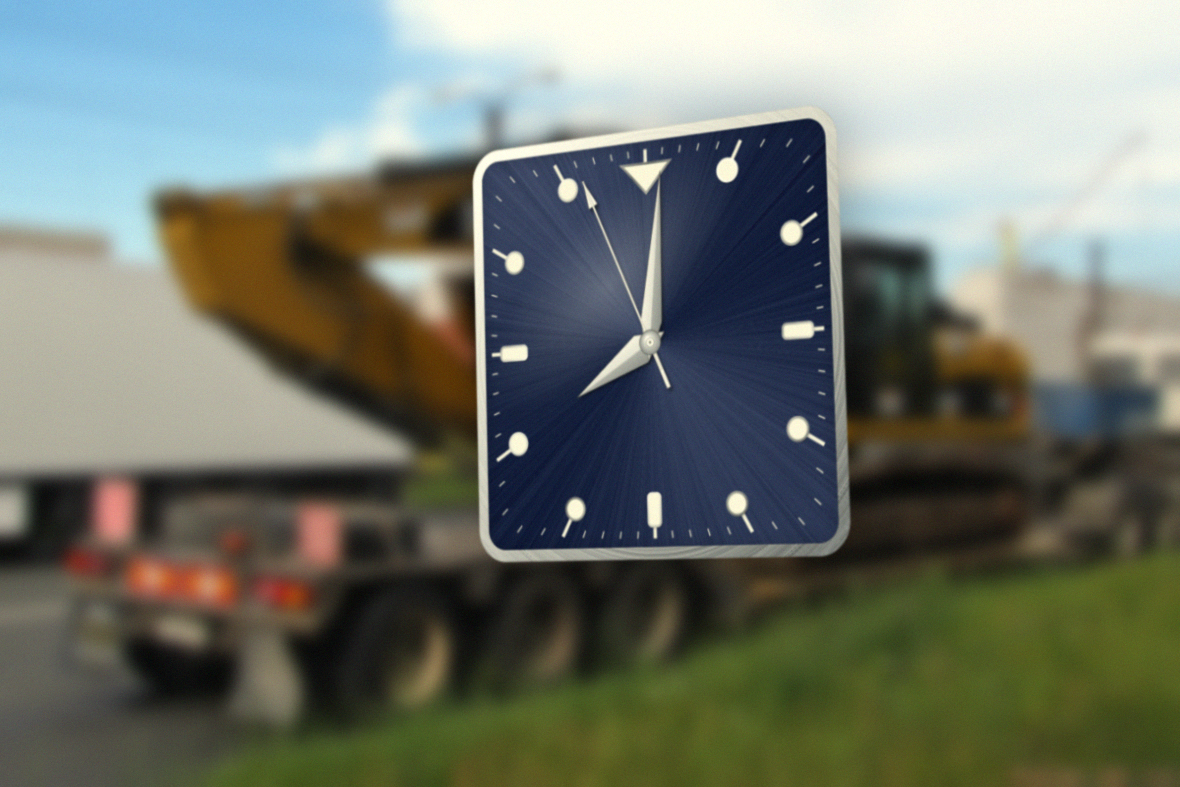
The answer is {"hour": 8, "minute": 0, "second": 56}
